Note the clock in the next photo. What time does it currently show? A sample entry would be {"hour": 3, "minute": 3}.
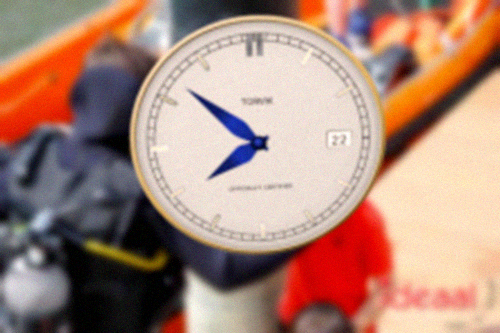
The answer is {"hour": 7, "minute": 52}
